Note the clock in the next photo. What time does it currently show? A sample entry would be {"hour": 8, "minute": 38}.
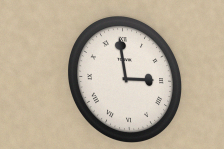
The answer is {"hour": 2, "minute": 59}
